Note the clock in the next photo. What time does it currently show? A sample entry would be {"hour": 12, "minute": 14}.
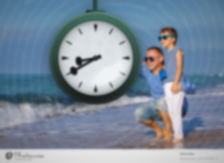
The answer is {"hour": 8, "minute": 40}
